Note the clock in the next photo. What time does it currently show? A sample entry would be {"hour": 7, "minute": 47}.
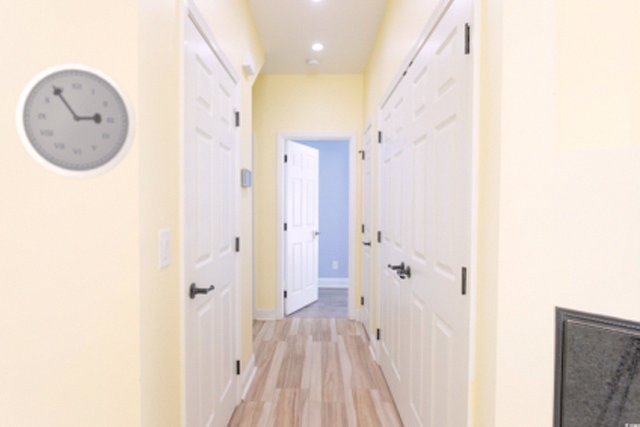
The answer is {"hour": 2, "minute": 54}
